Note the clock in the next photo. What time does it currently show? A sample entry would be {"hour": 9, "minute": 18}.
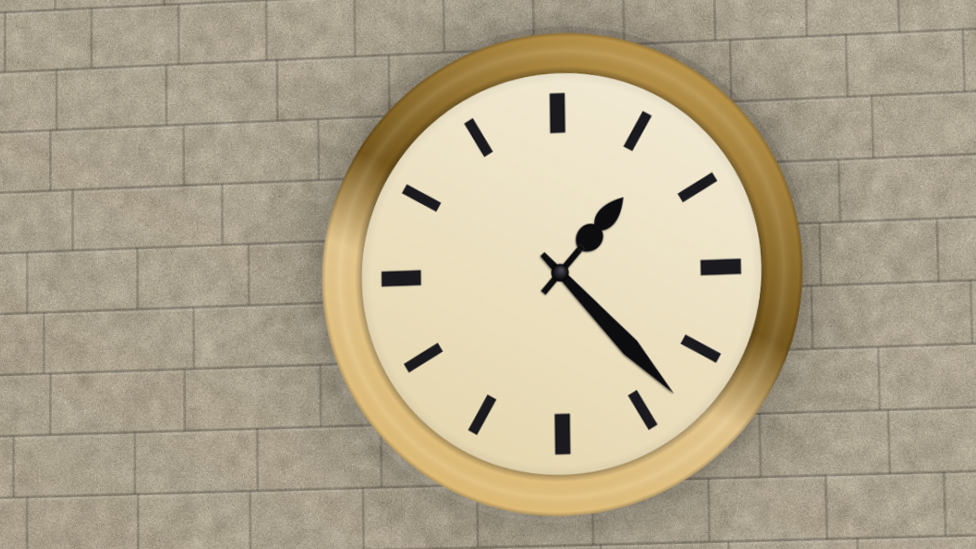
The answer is {"hour": 1, "minute": 23}
